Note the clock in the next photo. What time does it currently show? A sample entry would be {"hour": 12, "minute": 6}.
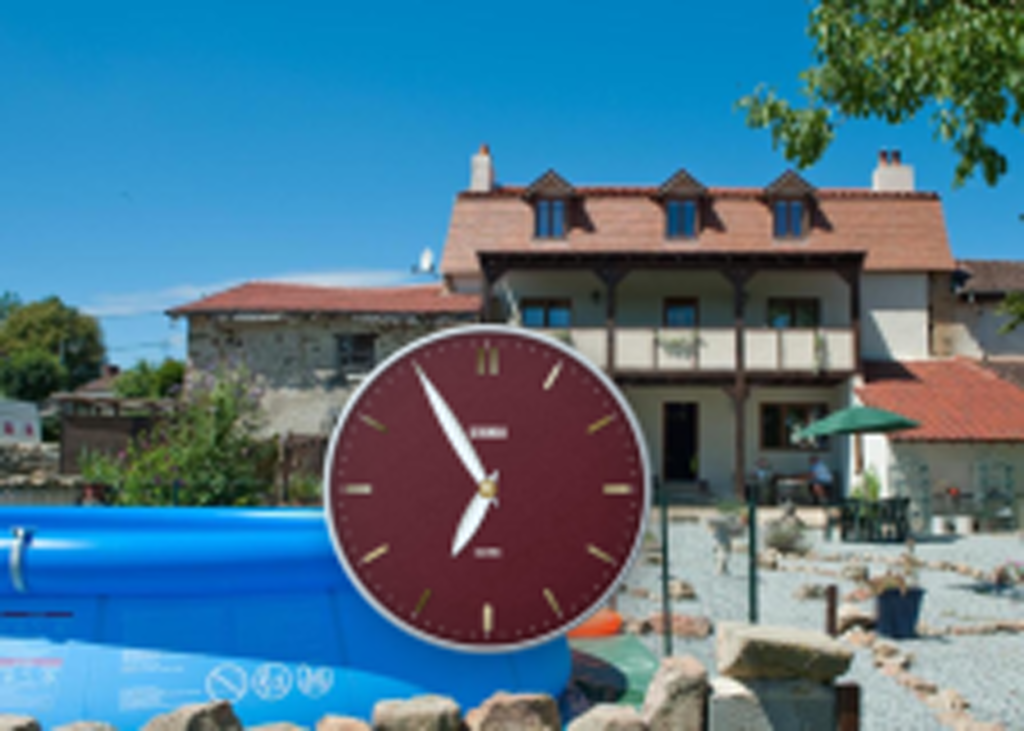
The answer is {"hour": 6, "minute": 55}
